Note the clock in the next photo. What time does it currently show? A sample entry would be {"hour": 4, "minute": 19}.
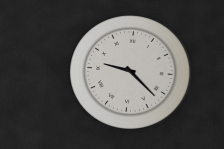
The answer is {"hour": 9, "minute": 22}
